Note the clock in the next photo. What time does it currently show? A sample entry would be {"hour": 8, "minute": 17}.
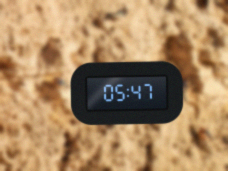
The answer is {"hour": 5, "minute": 47}
